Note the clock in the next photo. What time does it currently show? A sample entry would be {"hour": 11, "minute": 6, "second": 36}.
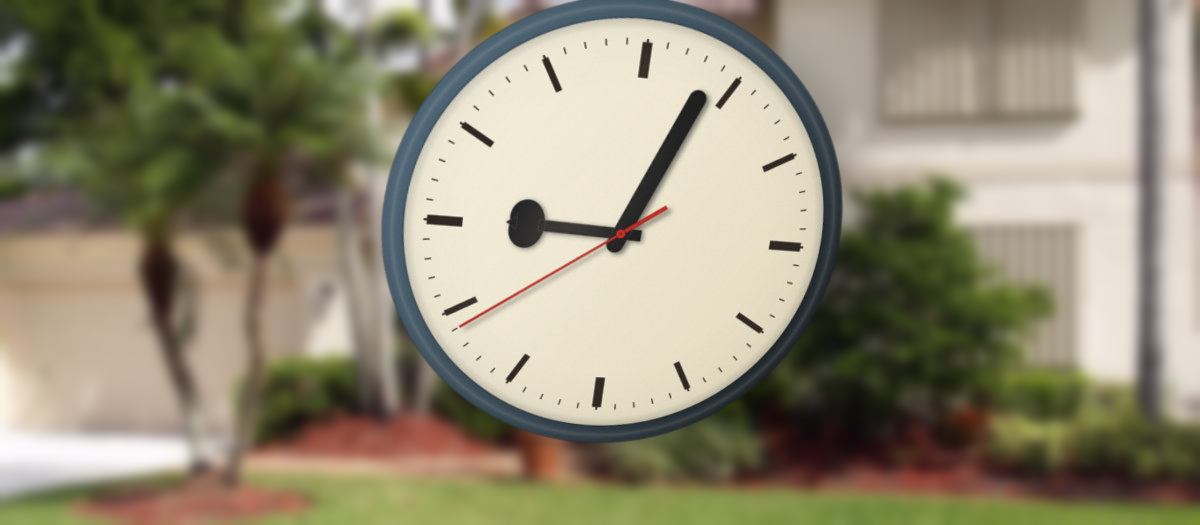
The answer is {"hour": 9, "minute": 3, "second": 39}
